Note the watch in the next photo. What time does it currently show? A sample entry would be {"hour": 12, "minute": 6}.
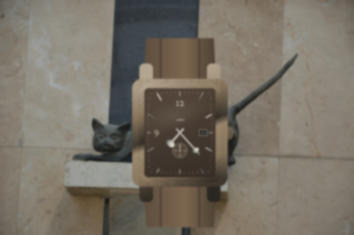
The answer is {"hour": 7, "minute": 23}
